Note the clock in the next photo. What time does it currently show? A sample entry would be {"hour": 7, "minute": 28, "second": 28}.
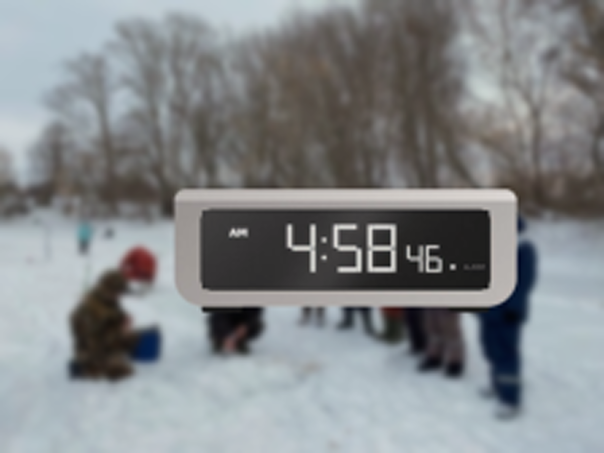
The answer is {"hour": 4, "minute": 58, "second": 46}
